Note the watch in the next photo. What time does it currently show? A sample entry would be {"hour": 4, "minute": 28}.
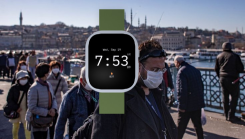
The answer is {"hour": 7, "minute": 53}
